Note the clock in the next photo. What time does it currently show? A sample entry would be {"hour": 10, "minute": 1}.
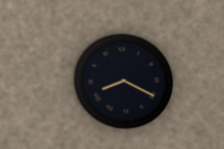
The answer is {"hour": 8, "minute": 20}
